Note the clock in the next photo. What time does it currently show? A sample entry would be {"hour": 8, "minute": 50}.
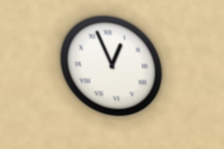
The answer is {"hour": 12, "minute": 57}
